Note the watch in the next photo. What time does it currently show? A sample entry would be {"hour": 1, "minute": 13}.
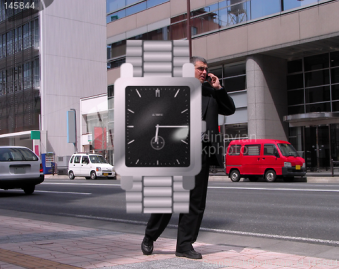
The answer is {"hour": 6, "minute": 15}
